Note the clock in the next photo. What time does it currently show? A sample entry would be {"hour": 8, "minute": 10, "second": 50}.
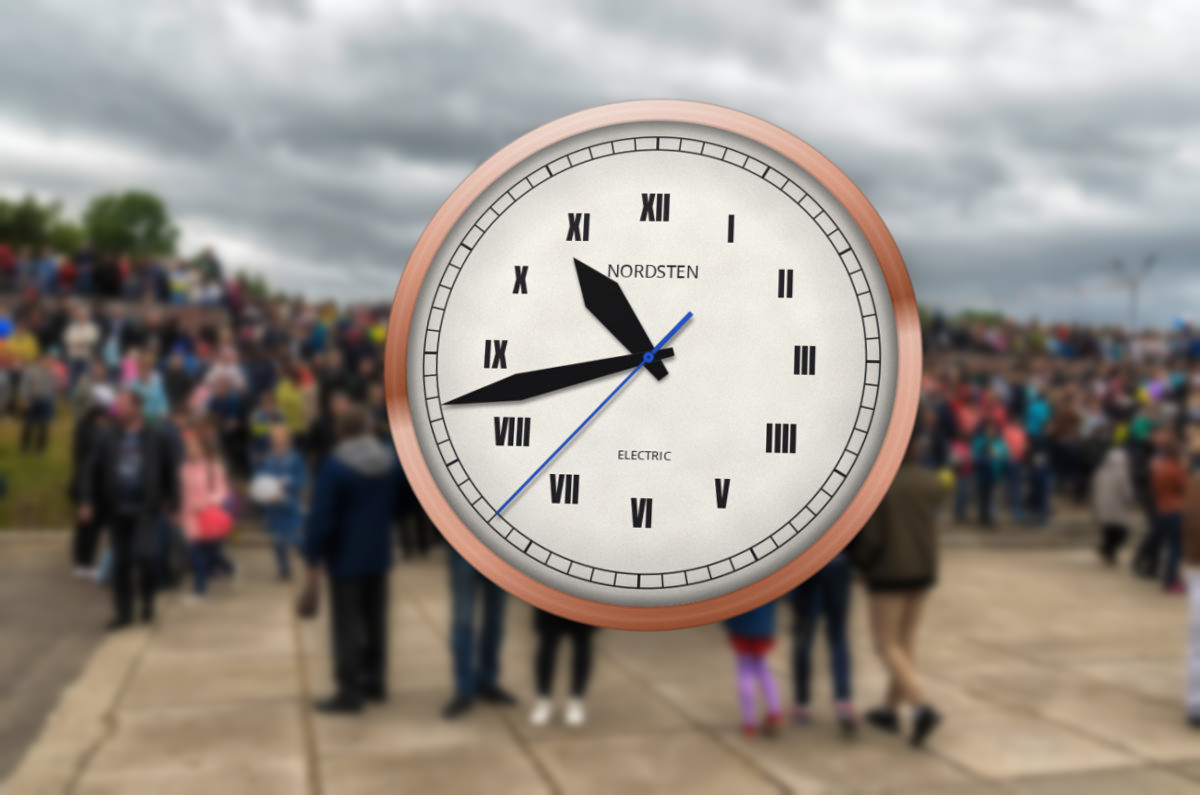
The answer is {"hour": 10, "minute": 42, "second": 37}
